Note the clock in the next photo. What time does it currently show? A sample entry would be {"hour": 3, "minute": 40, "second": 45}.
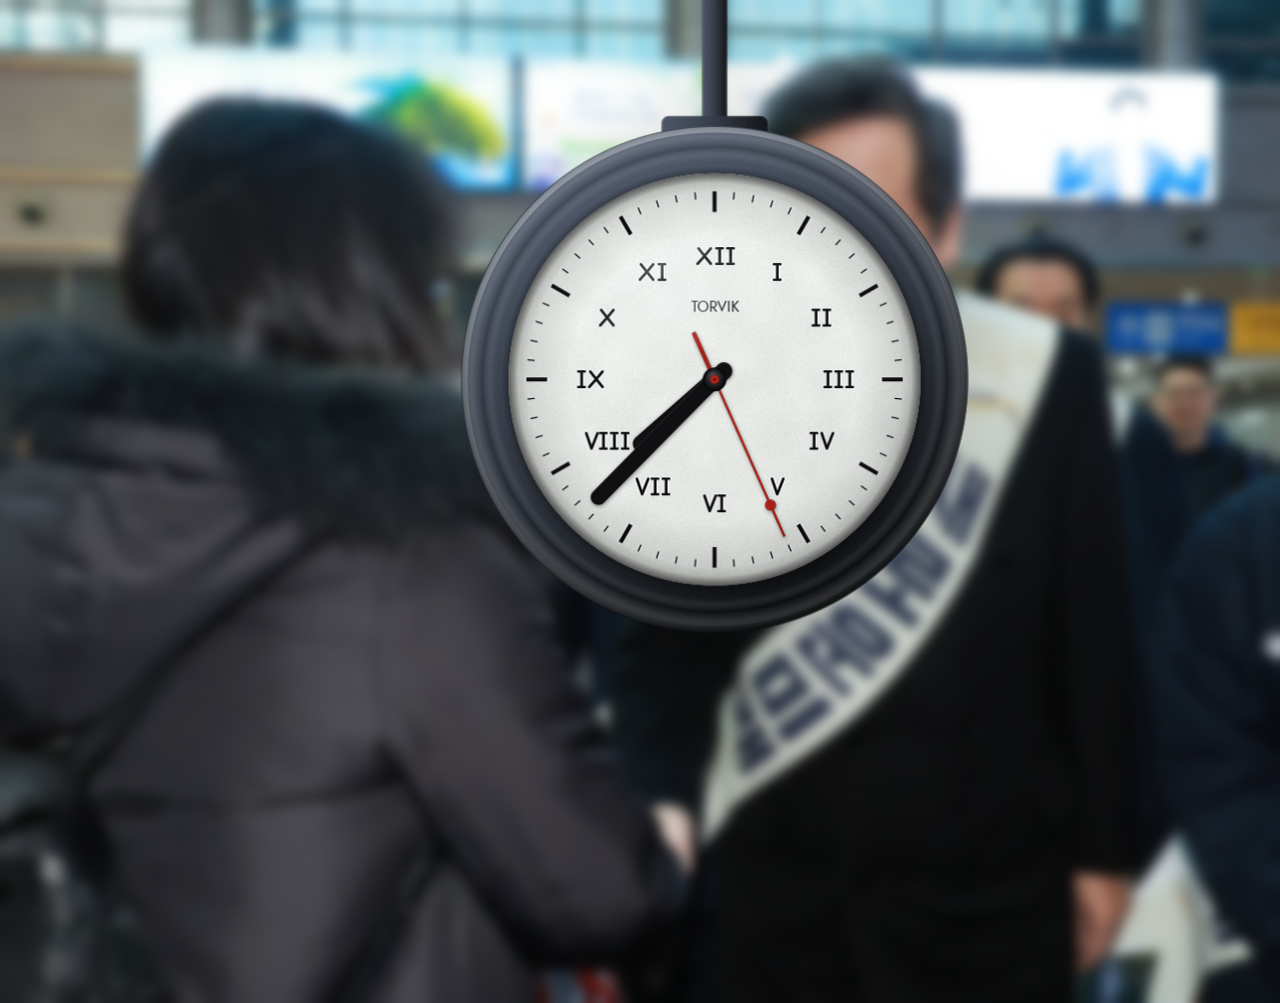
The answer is {"hour": 7, "minute": 37, "second": 26}
